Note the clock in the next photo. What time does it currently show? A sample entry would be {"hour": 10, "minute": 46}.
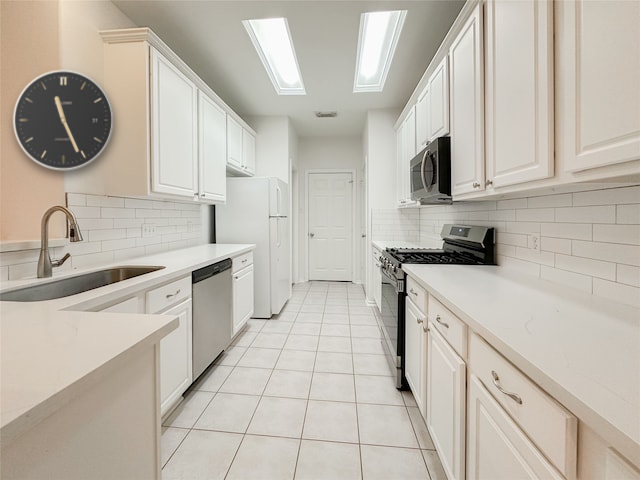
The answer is {"hour": 11, "minute": 26}
